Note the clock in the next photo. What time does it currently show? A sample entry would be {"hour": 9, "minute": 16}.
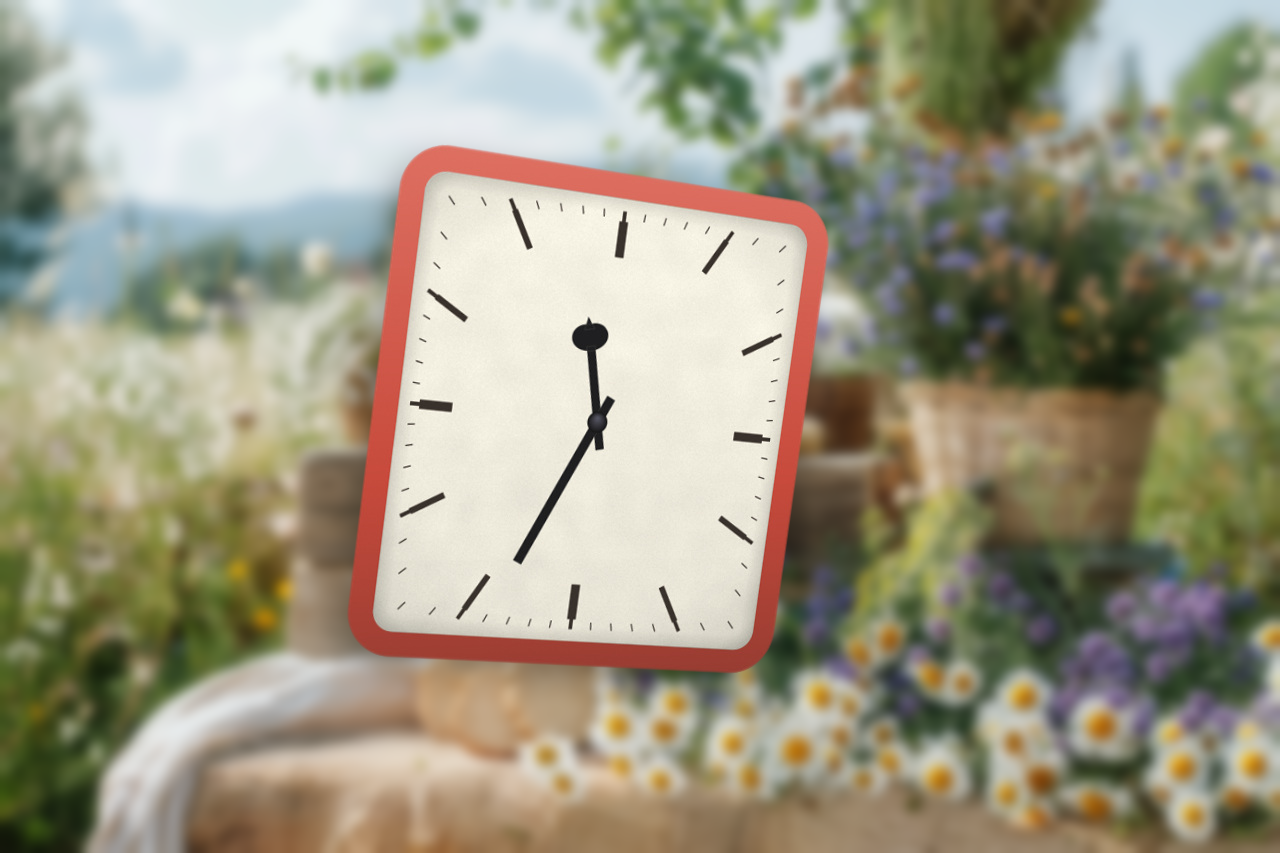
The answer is {"hour": 11, "minute": 34}
